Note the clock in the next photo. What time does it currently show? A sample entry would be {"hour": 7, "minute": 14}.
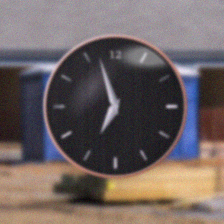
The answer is {"hour": 6, "minute": 57}
